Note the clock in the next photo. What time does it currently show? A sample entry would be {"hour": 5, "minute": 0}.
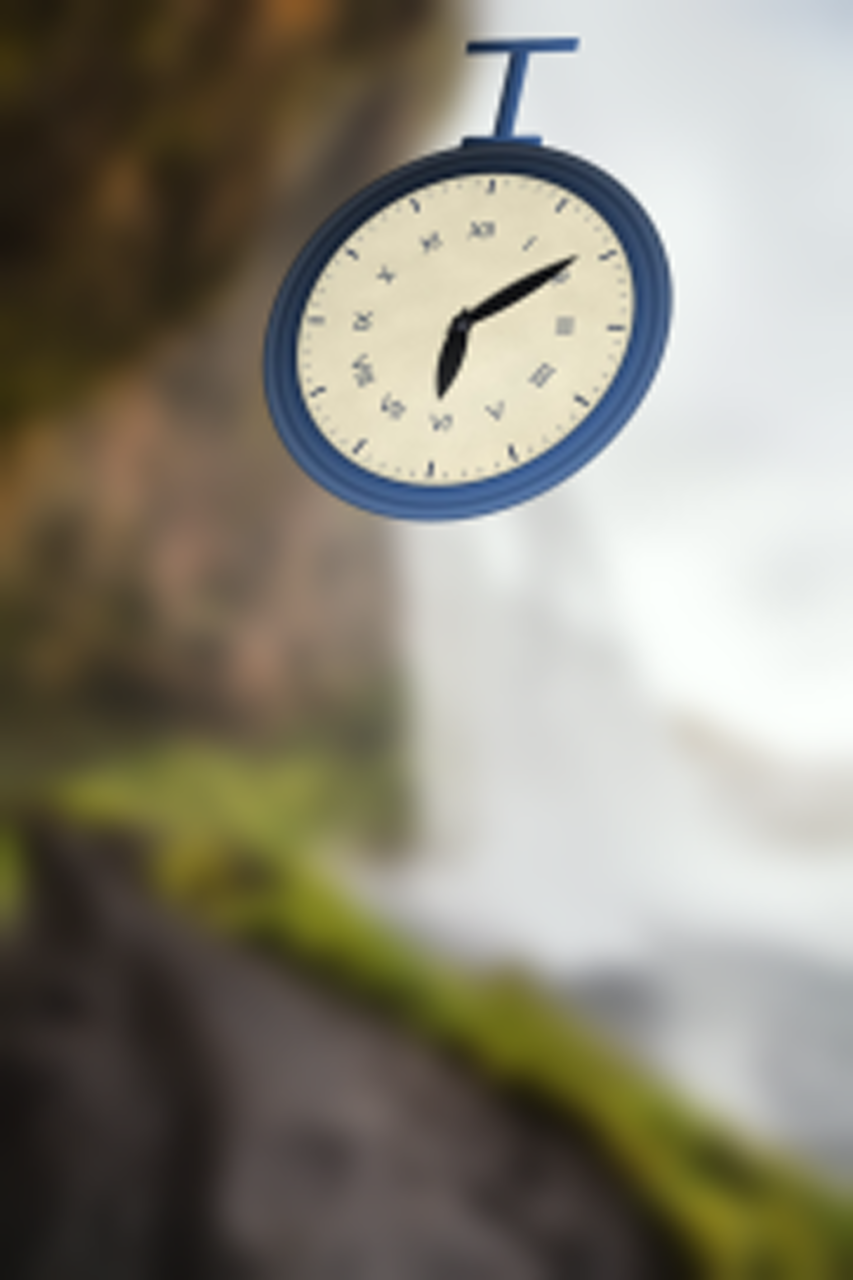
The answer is {"hour": 6, "minute": 9}
